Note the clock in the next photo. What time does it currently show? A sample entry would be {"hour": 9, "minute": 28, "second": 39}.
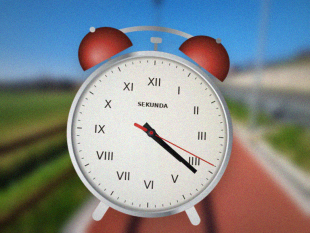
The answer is {"hour": 4, "minute": 21, "second": 19}
